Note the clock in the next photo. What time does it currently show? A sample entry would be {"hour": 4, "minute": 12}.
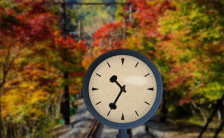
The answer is {"hour": 10, "minute": 35}
